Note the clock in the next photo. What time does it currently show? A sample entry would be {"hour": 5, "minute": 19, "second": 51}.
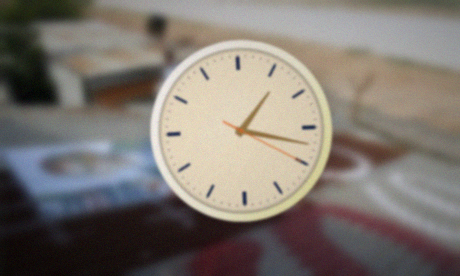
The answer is {"hour": 1, "minute": 17, "second": 20}
